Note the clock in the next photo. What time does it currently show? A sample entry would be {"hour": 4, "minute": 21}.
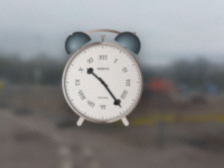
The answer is {"hour": 10, "minute": 24}
